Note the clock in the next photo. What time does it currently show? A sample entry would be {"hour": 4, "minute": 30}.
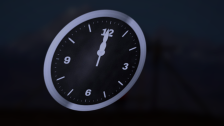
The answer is {"hour": 12, "minute": 0}
